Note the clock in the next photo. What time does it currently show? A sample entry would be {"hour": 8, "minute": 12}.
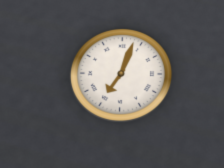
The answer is {"hour": 7, "minute": 3}
